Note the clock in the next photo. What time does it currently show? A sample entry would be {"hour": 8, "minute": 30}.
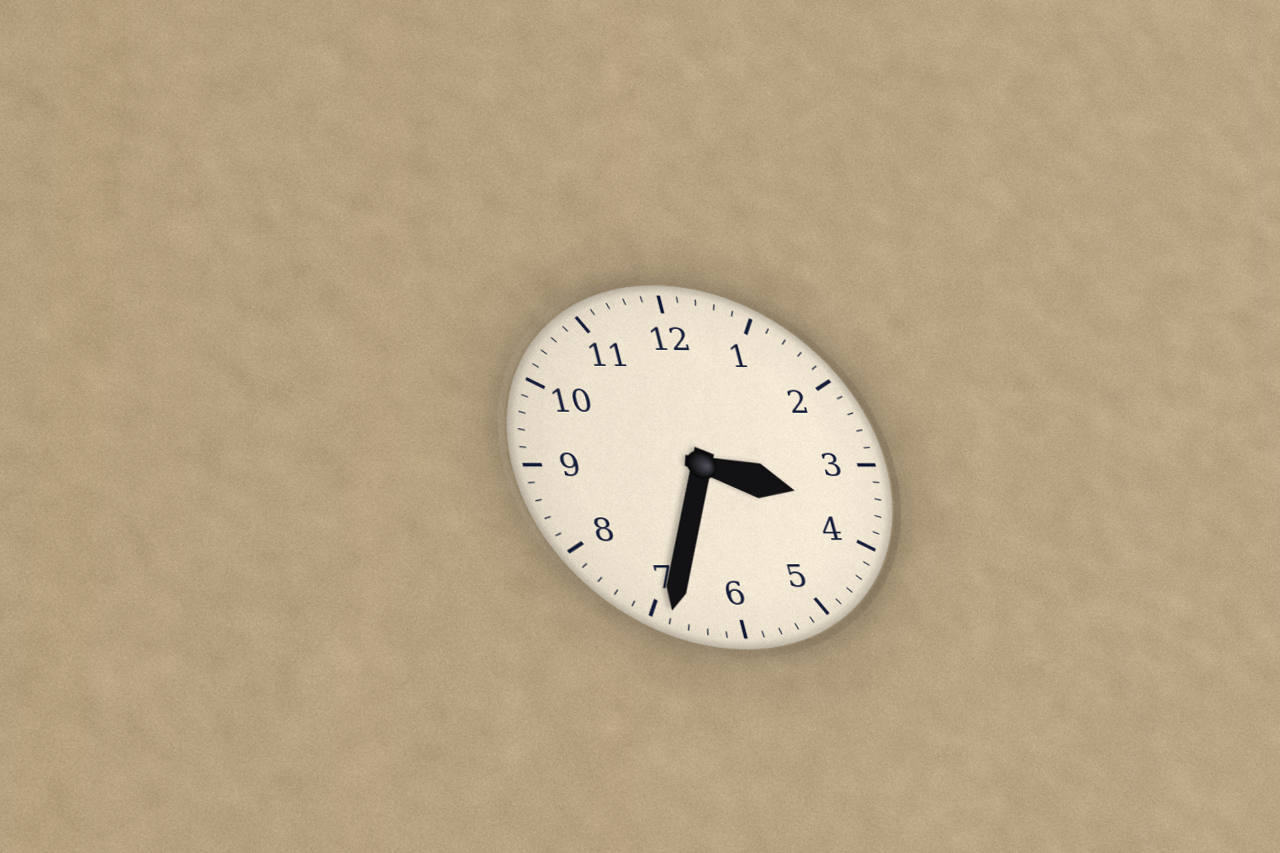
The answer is {"hour": 3, "minute": 34}
